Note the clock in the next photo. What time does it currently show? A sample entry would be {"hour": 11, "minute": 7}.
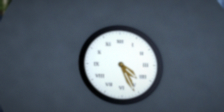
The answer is {"hour": 4, "minute": 26}
